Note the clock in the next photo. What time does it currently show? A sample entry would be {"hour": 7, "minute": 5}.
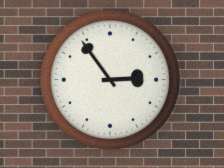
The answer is {"hour": 2, "minute": 54}
